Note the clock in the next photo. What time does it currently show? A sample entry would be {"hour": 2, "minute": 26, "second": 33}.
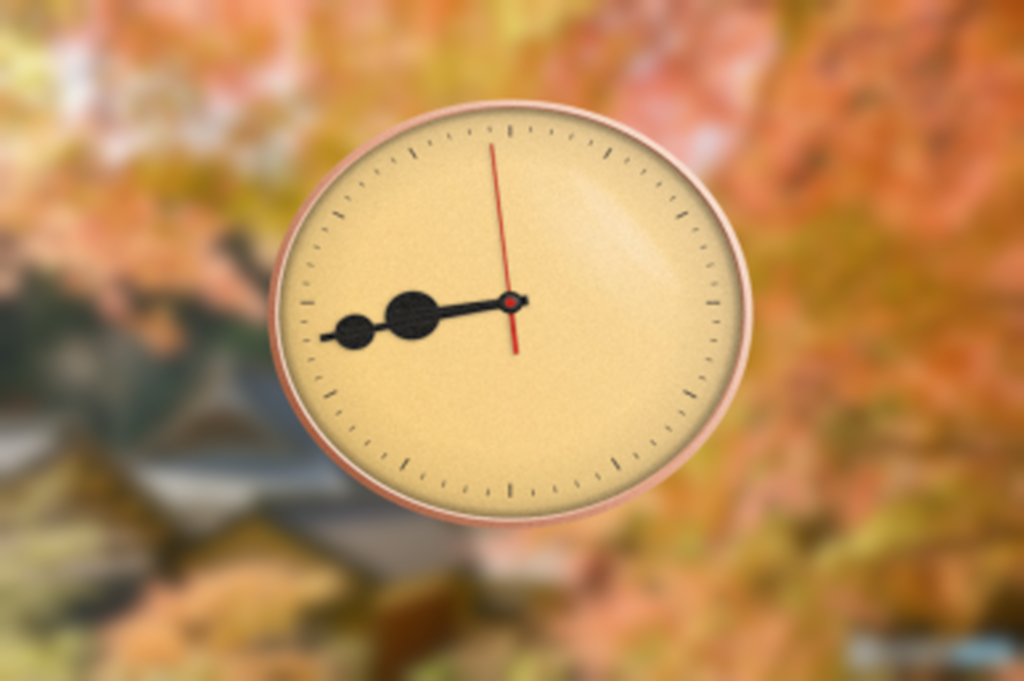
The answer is {"hour": 8, "minute": 42, "second": 59}
